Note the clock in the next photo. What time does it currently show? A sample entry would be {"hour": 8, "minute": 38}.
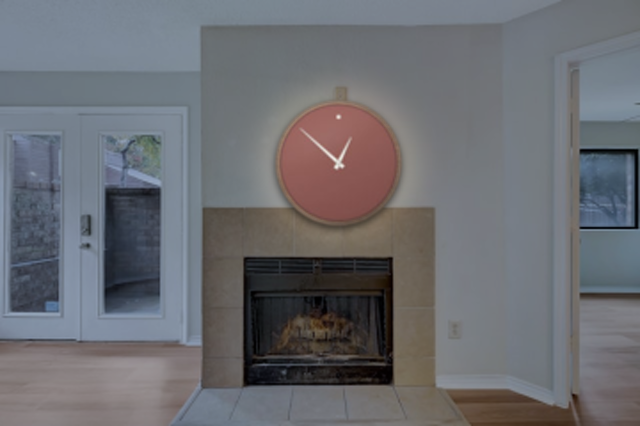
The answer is {"hour": 12, "minute": 52}
